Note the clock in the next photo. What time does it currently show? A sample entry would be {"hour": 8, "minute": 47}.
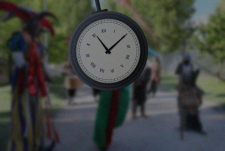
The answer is {"hour": 11, "minute": 10}
